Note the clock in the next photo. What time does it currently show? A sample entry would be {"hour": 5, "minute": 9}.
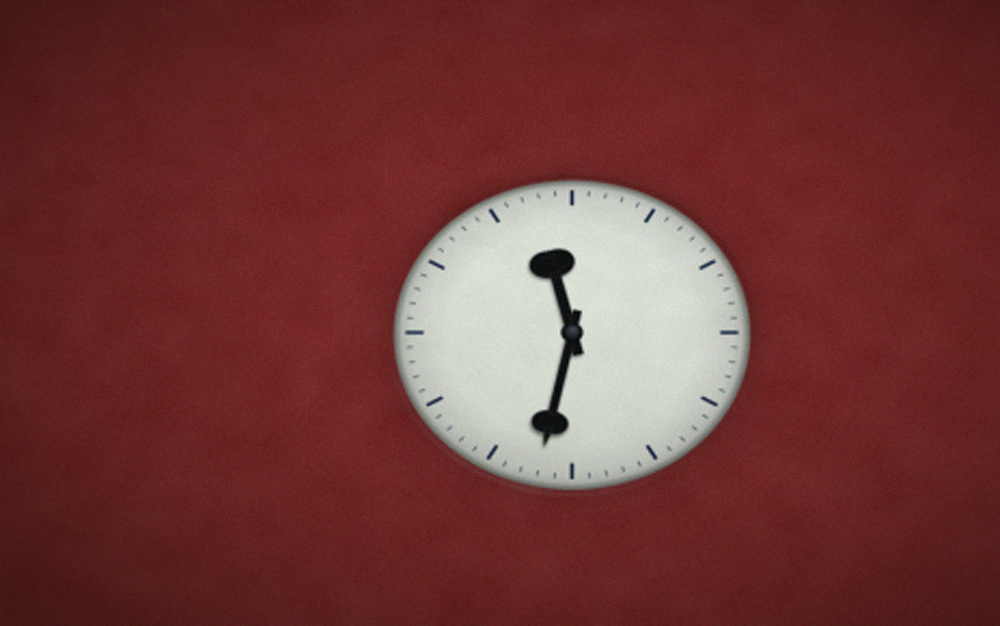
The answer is {"hour": 11, "minute": 32}
